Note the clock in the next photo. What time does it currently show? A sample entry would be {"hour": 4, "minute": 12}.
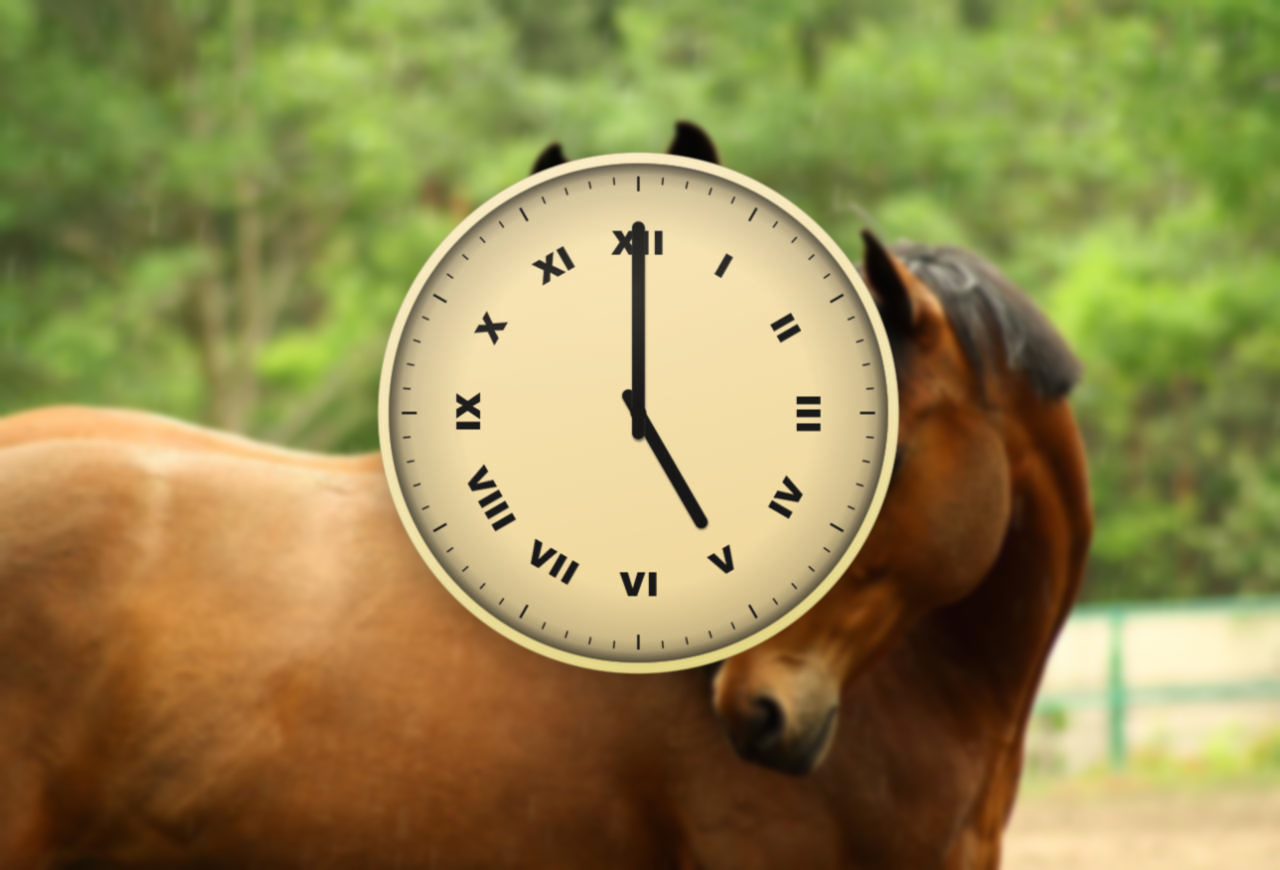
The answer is {"hour": 5, "minute": 0}
